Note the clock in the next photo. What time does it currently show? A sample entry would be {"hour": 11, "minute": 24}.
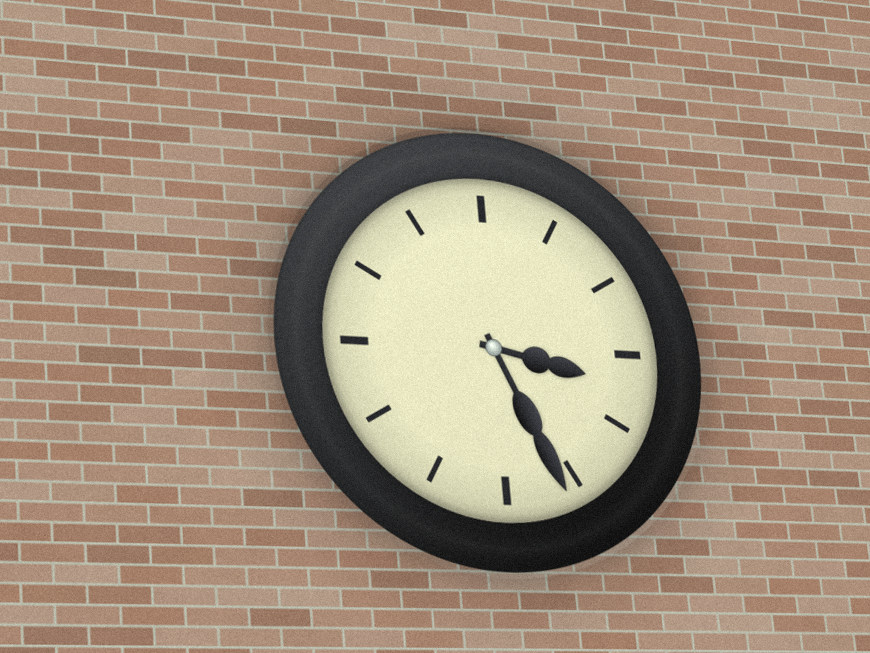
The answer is {"hour": 3, "minute": 26}
